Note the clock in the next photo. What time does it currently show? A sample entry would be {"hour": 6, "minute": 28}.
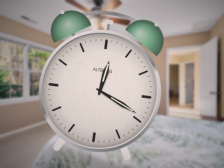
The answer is {"hour": 12, "minute": 19}
